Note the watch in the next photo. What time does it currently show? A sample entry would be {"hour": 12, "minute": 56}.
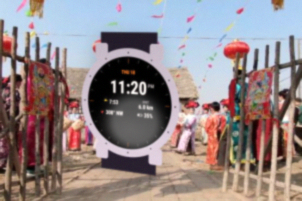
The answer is {"hour": 11, "minute": 20}
